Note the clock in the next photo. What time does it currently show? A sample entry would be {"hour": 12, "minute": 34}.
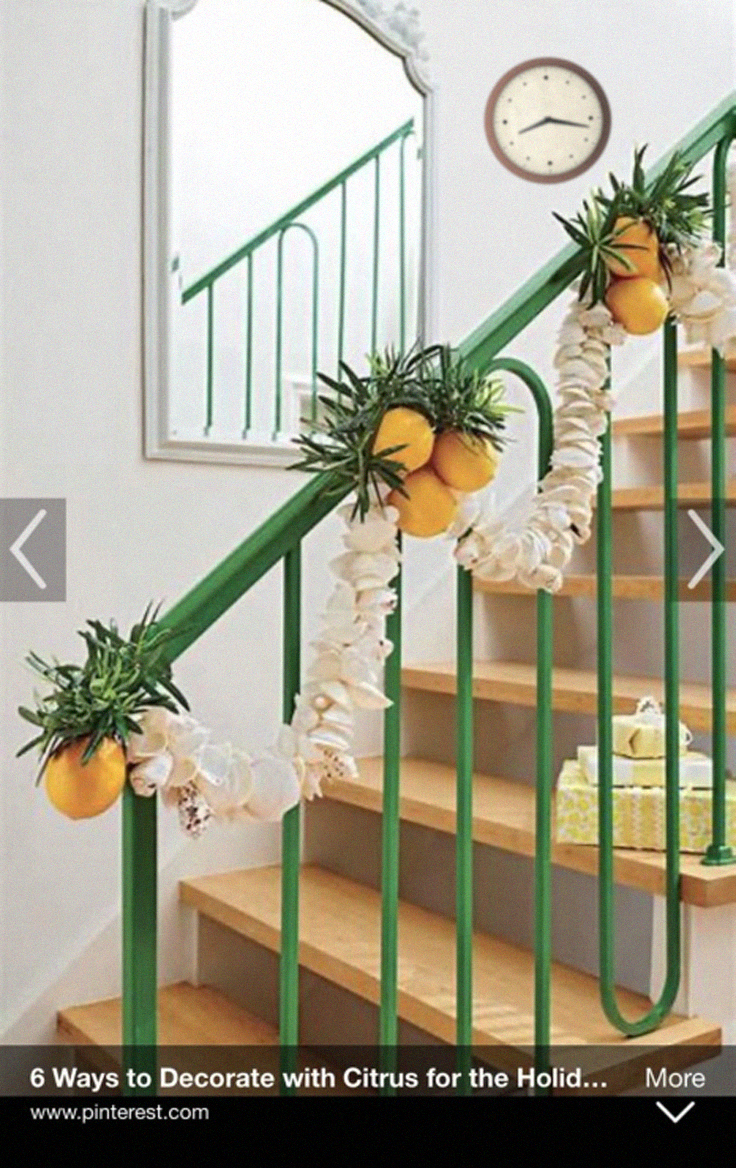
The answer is {"hour": 8, "minute": 17}
